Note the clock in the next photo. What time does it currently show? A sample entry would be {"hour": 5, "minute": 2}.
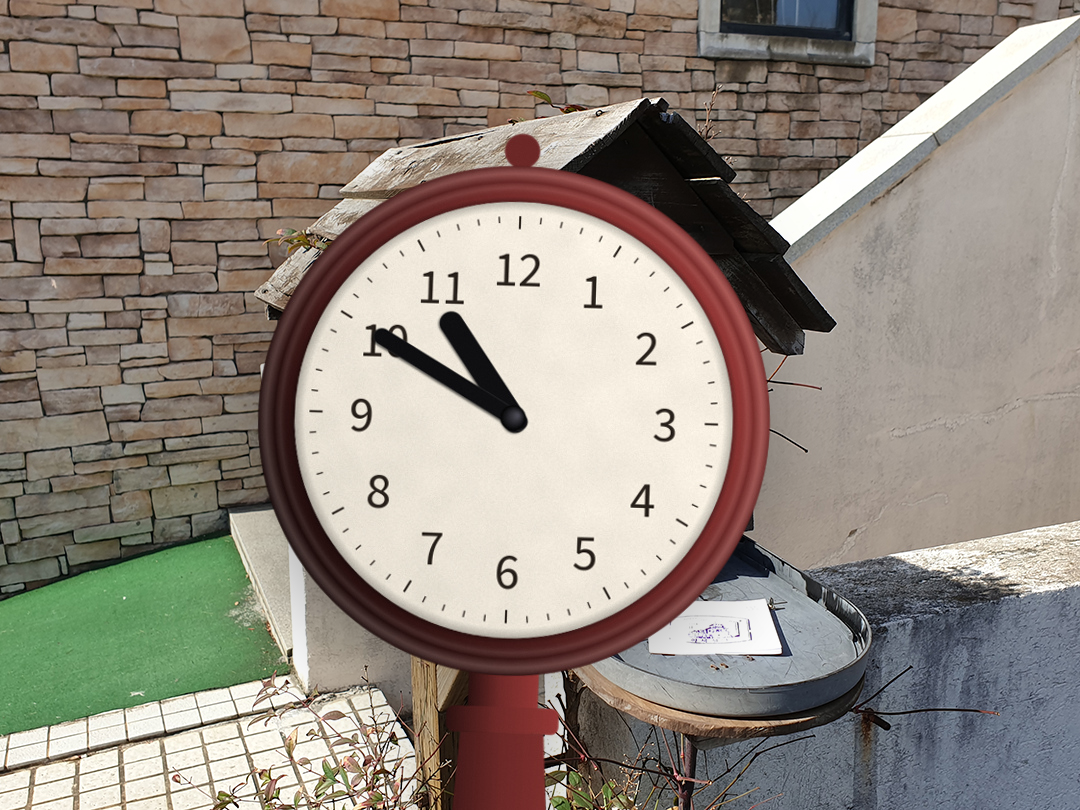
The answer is {"hour": 10, "minute": 50}
